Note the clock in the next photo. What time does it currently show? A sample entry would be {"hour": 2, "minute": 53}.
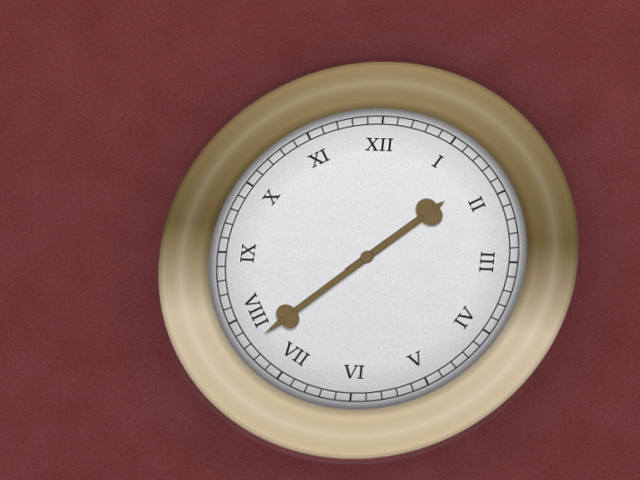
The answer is {"hour": 1, "minute": 38}
